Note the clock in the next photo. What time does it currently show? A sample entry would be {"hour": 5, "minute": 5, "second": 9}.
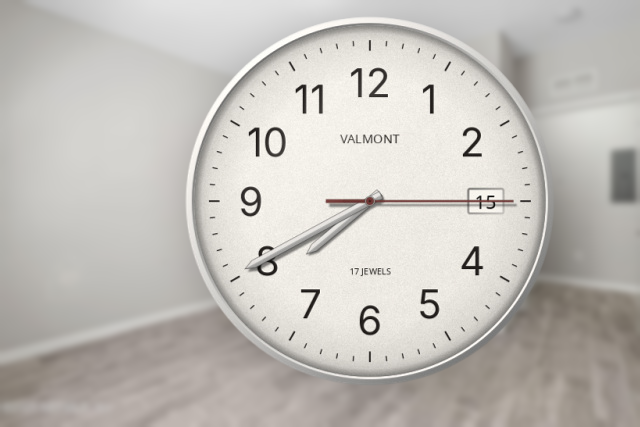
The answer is {"hour": 7, "minute": 40, "second": 15}
